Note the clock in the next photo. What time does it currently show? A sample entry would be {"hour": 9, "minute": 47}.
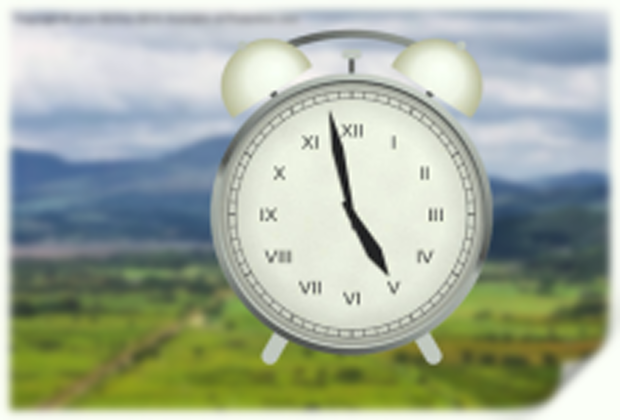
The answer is {"hour": 4, "minute": 58}
